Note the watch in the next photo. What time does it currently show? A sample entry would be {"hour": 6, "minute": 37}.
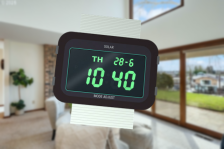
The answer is {"hour": 10, "minute": 40}
